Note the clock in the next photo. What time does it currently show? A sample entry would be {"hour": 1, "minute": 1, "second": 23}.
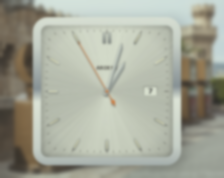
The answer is {"hour": 1, "minute": 2, "second": 55}
